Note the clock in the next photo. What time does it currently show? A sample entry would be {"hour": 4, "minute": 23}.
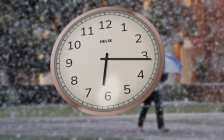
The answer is {"hour": 6, "minute": 16}
